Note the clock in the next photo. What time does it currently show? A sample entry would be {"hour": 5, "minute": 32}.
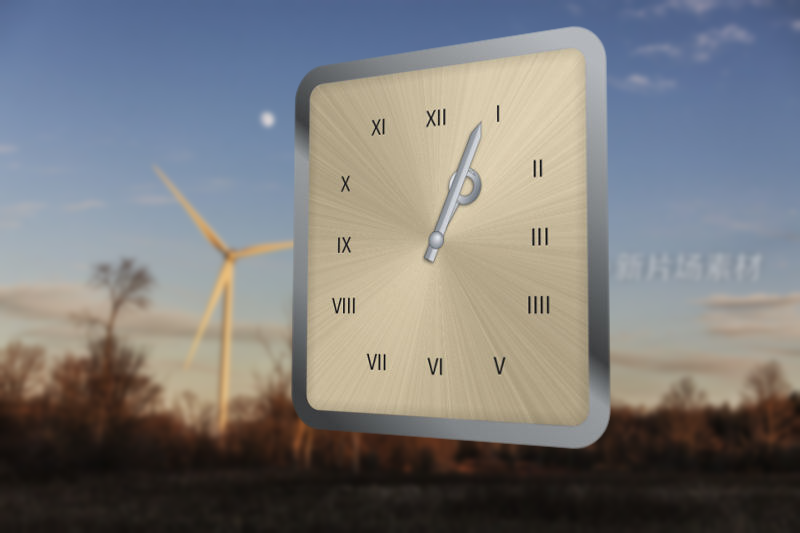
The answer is {"hour": 1, "minute": 4}
